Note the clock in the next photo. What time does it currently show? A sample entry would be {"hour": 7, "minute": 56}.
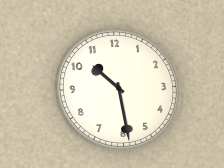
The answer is {"hour": 10, "minute": 29}
